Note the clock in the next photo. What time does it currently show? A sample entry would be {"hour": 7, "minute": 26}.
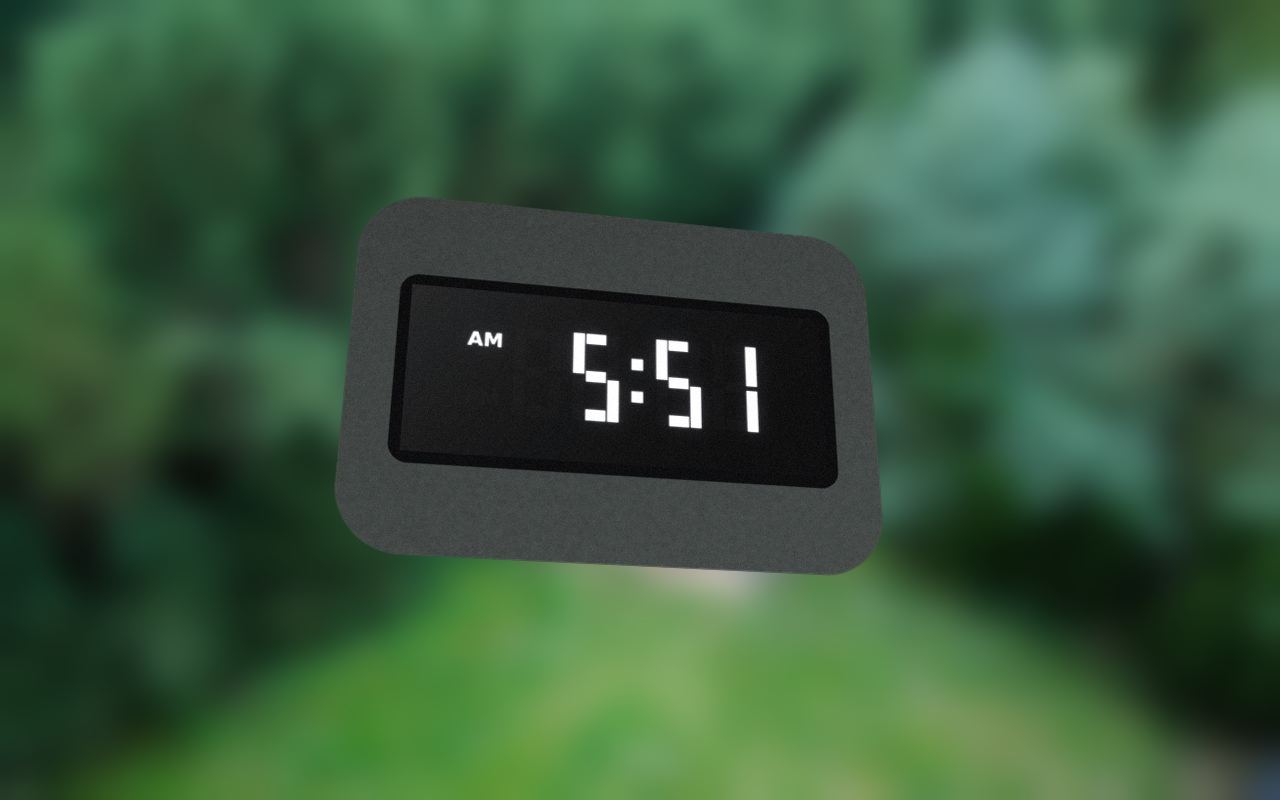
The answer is {"hour": 5, "minute": 51}
